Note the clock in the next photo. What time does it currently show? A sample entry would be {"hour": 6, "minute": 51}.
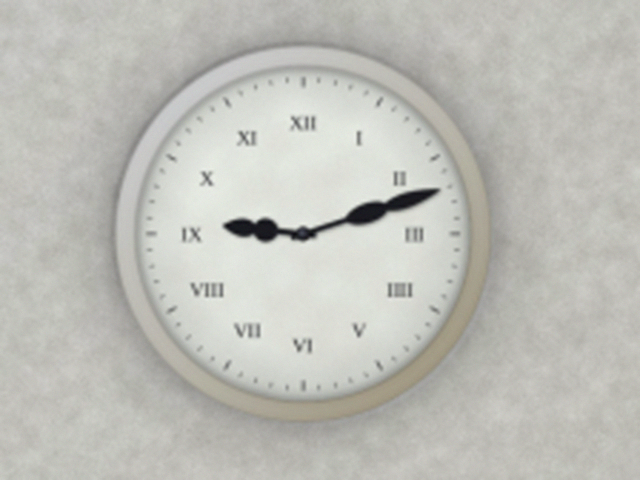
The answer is {"hour": 9, "minute": 12}
